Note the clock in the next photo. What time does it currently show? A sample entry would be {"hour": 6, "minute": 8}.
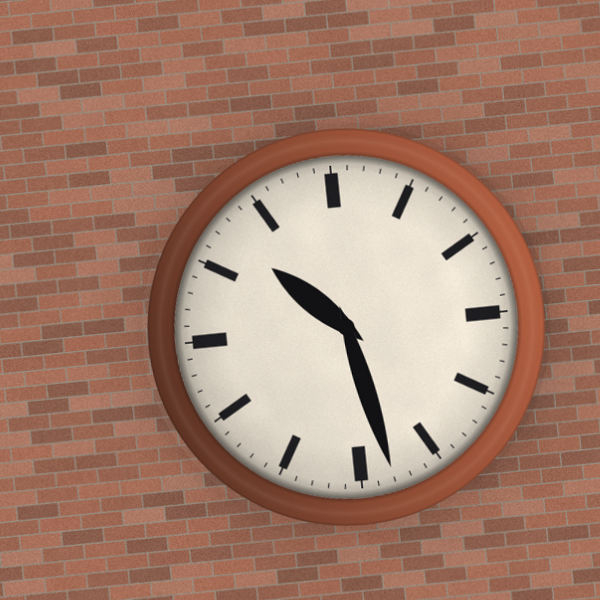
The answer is {"hour": 10, "minute": 28}
